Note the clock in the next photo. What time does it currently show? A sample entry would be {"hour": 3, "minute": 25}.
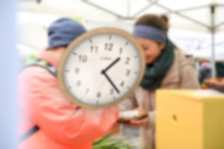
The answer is {"hour": 1, "minute": 23}
